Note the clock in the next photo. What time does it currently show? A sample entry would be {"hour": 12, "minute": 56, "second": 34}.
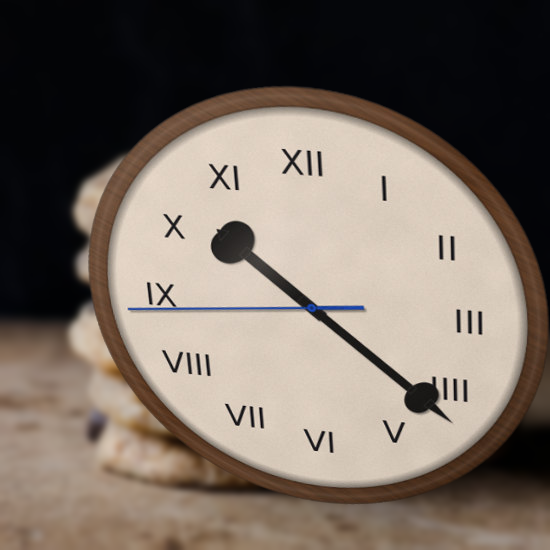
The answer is {"hour": 10, "minute": 21, "second": 44}
